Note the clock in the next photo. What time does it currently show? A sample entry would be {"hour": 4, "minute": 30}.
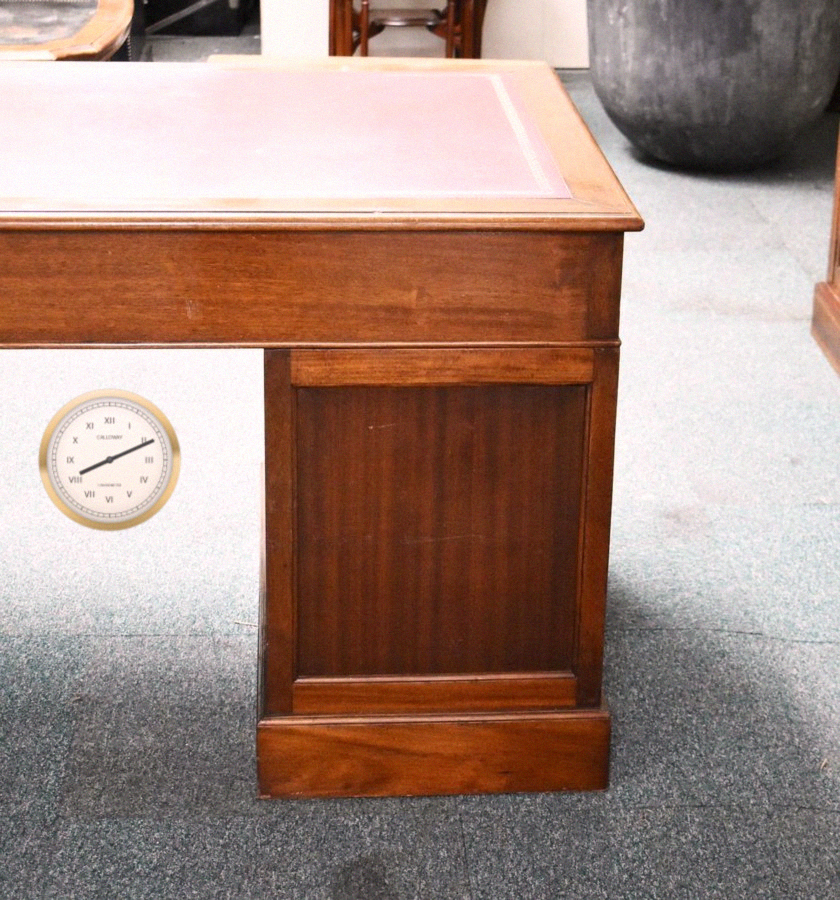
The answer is {"hour": 8, "minute": 11}
